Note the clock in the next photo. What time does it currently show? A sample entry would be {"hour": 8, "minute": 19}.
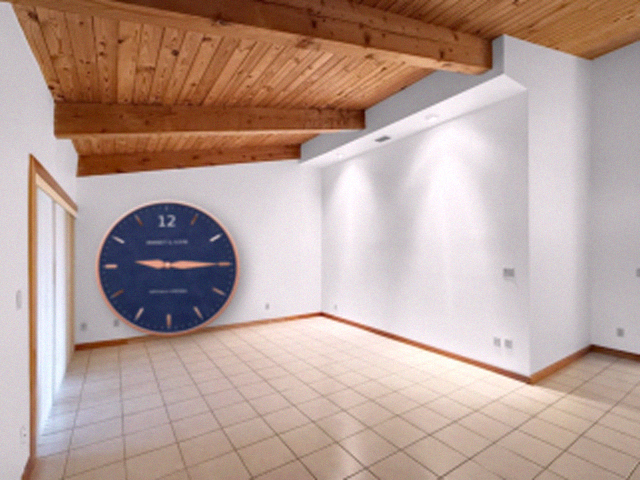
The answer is {"hour": 9, "minute": 15}
